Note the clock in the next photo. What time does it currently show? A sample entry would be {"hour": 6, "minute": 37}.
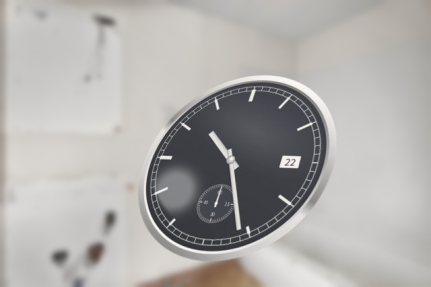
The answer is {"hour": 10, "minute": 26}
